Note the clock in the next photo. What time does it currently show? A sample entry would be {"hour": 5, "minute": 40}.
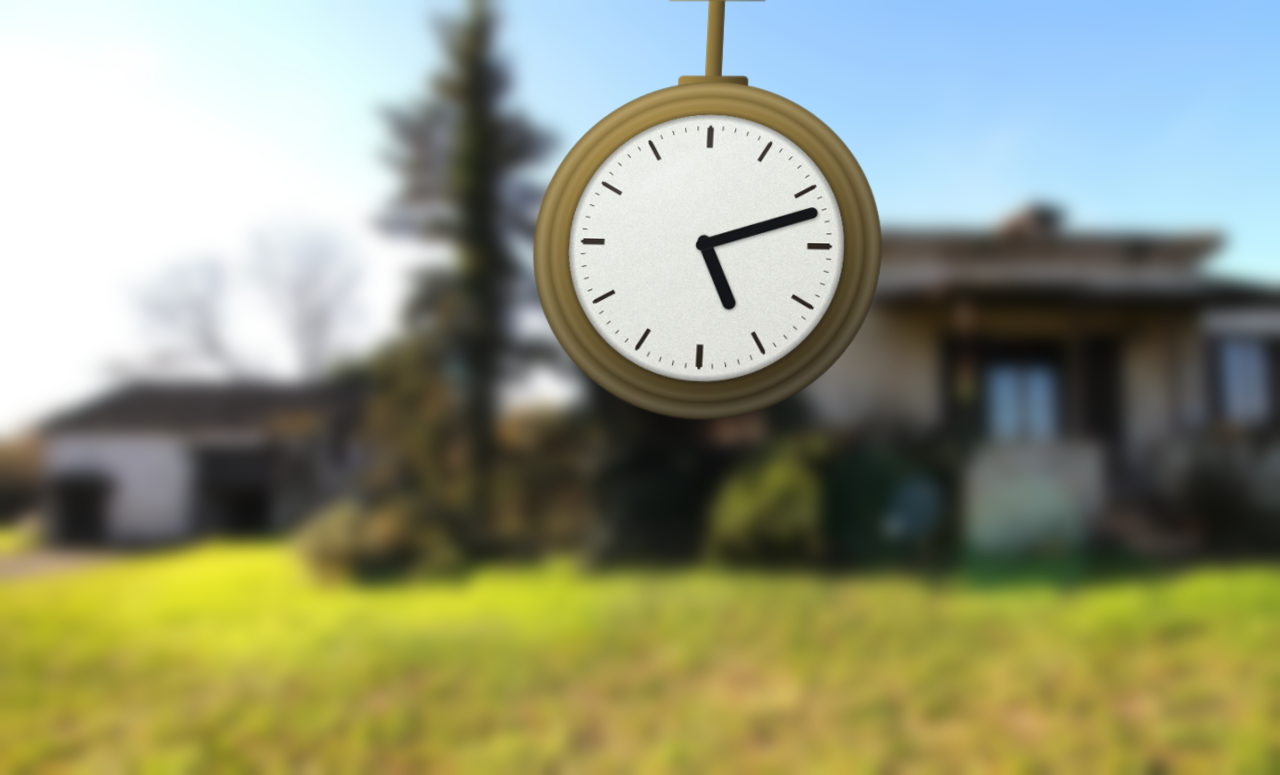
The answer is {"hour": 5, "minute": 12}
